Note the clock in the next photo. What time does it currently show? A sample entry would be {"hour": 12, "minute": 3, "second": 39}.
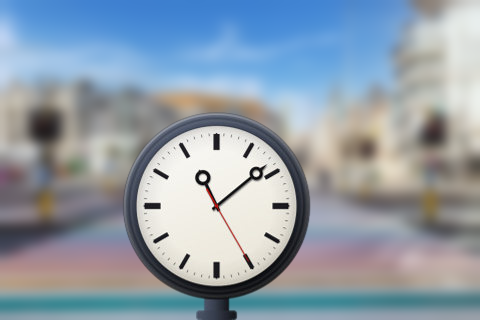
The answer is {"hour": 11, "minute": 8, "second": 25}
